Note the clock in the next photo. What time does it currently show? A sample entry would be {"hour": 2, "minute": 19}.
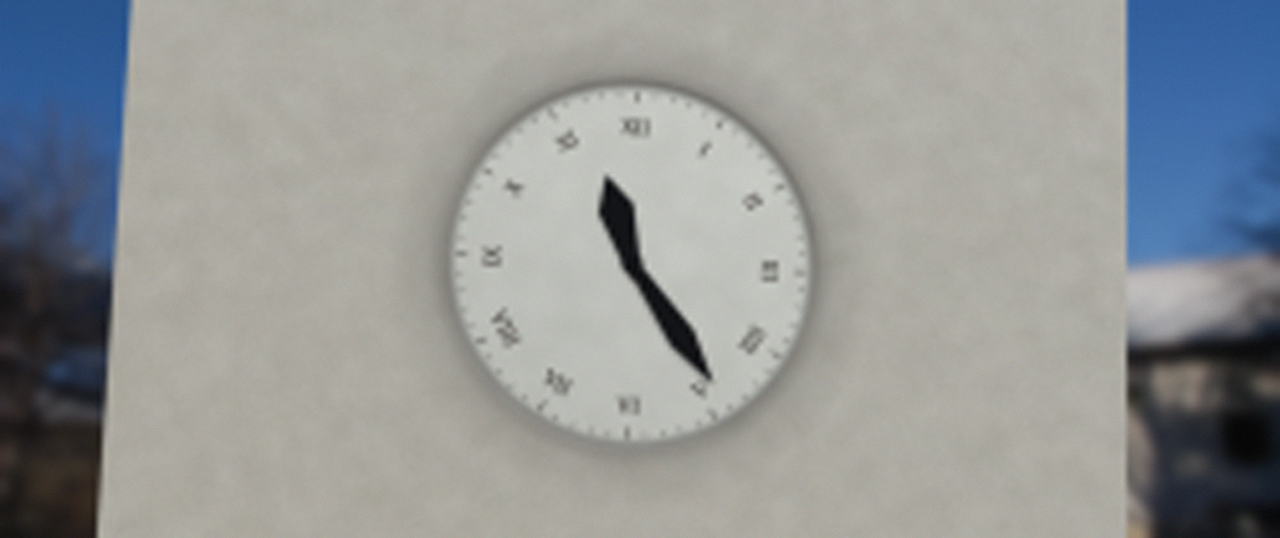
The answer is {"hour": 11, "minute": 24}
